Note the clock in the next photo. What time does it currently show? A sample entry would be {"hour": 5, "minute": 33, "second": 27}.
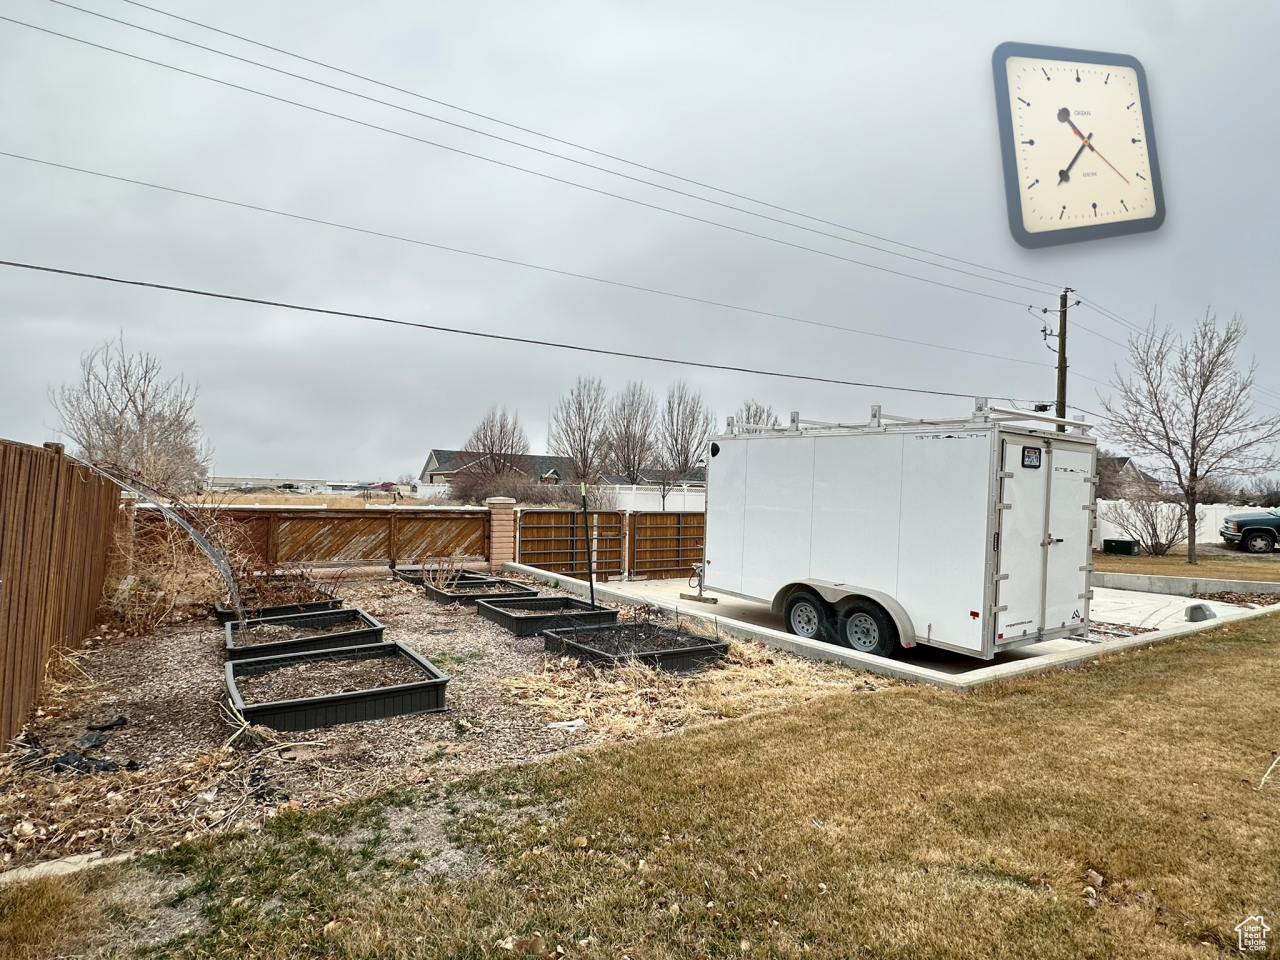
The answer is {"hour": 10, "minute": 37, "second": 22}
